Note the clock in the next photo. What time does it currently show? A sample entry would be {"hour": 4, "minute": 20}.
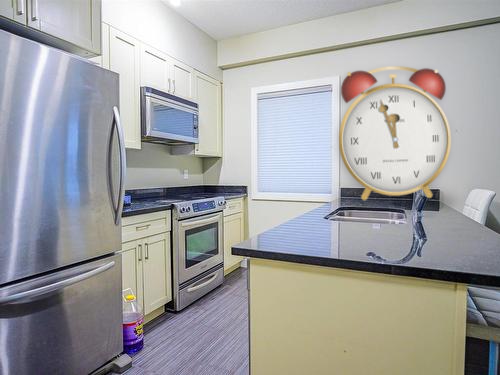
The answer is {"hour": 11, "minute": 57}
